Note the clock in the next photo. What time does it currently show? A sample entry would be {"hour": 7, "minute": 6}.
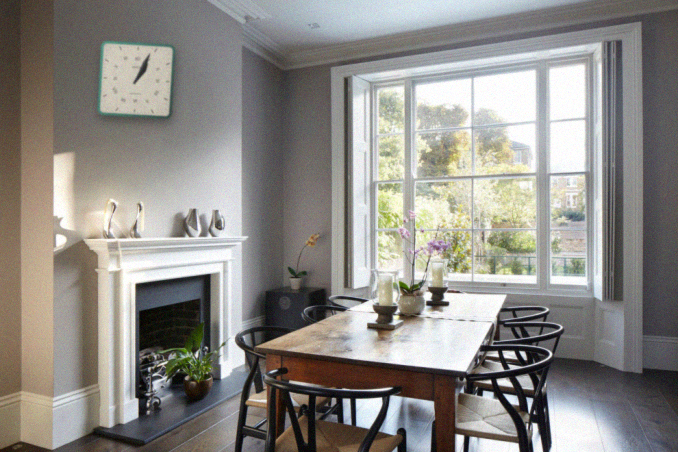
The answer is {"hour": 1, "minute": 4}
